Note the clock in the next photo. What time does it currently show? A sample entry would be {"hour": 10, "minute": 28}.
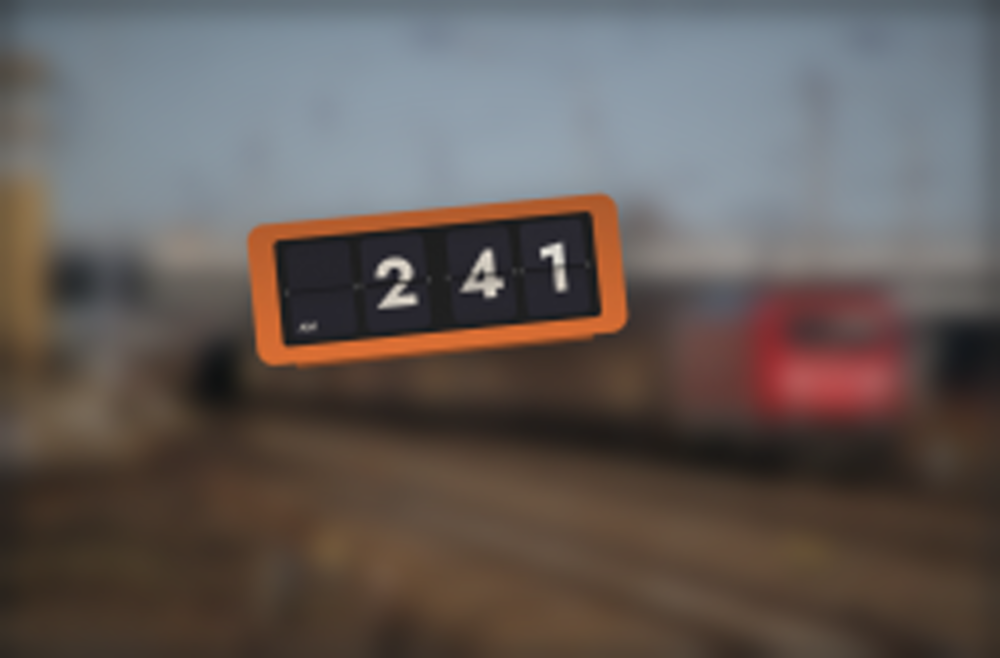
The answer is {"hour": 2, "minute": 41}
